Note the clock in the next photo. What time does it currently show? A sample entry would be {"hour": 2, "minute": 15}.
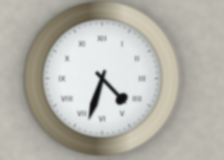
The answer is {"hour": 4, "minute": 33}
